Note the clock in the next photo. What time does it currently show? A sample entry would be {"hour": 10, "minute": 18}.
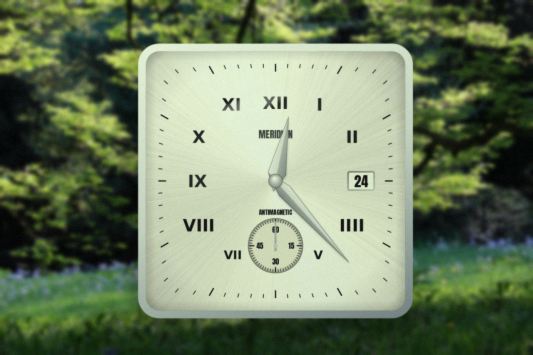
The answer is {"hour": 12, "minute": 23}
